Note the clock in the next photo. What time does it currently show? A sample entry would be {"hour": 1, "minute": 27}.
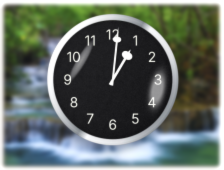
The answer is {"hour": 1, "minute": 1}
